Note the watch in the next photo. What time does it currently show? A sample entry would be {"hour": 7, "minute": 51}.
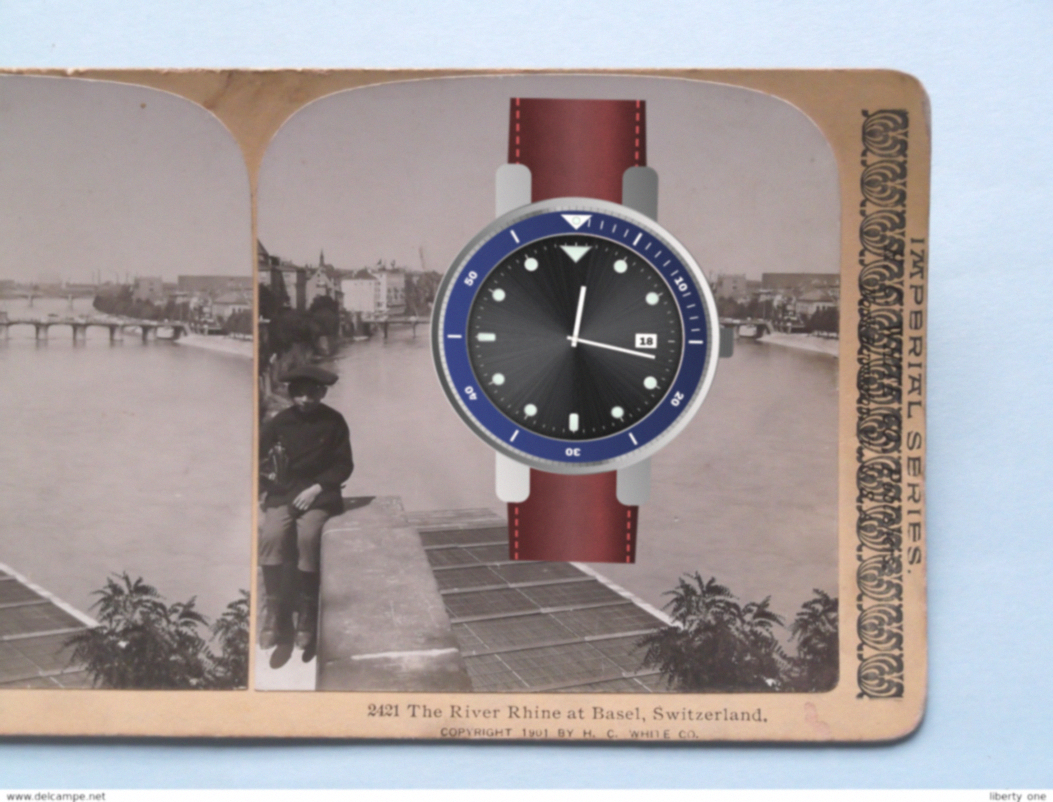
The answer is {"hour": 12, "minute": 17}
